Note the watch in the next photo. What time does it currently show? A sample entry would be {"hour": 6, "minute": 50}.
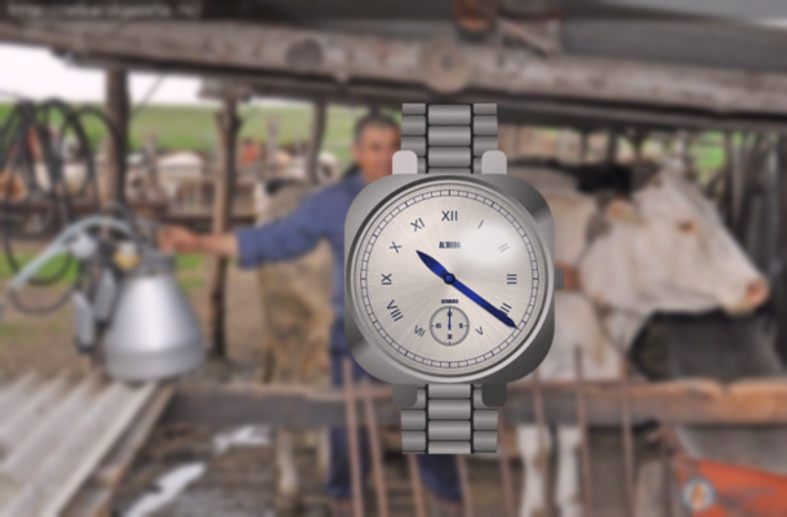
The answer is {"hour": 10, "minute": 21}
